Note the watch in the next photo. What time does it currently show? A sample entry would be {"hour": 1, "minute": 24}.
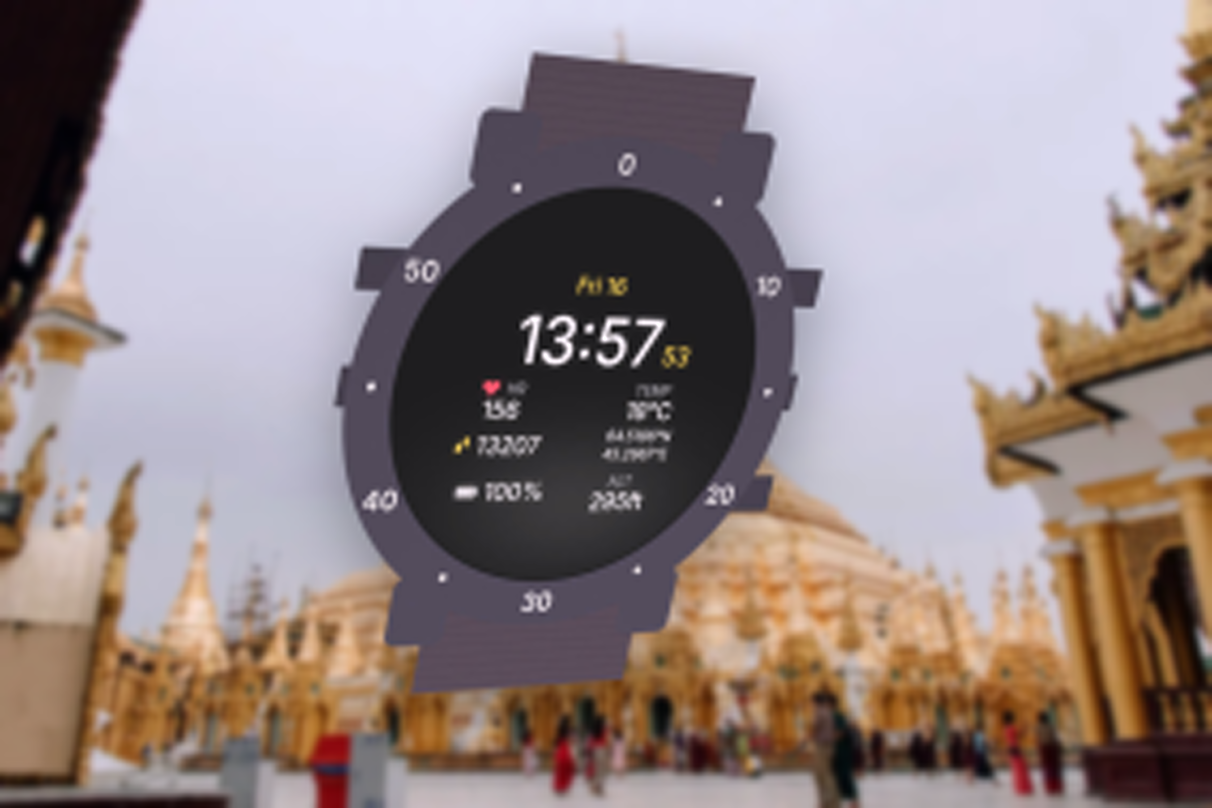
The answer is {"hour": 13, "minute": 57}
